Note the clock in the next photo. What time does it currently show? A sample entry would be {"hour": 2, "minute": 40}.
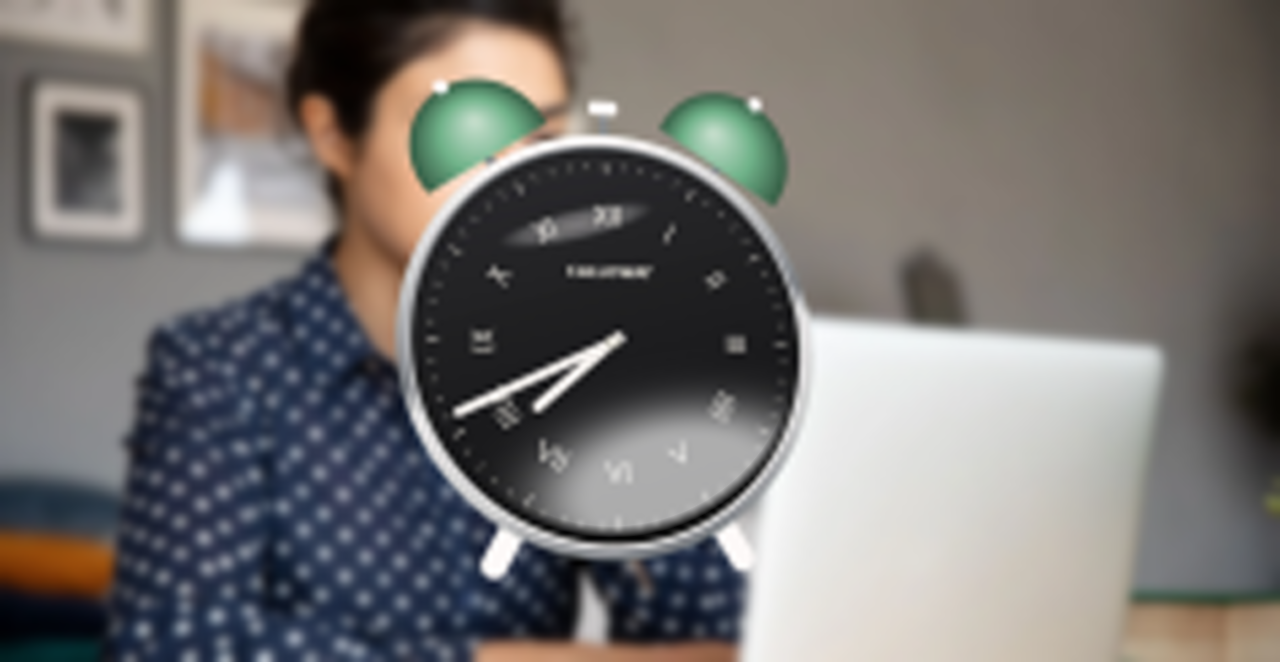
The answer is {"hour": 7, "minute": 41}
